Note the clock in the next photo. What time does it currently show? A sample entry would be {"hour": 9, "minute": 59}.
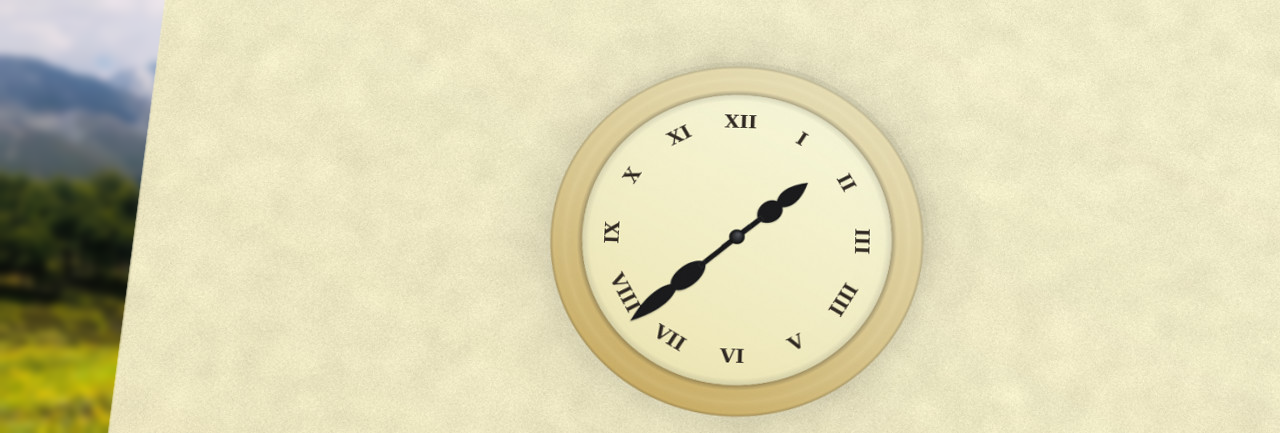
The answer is {"hour": 1, "minute": 38}
